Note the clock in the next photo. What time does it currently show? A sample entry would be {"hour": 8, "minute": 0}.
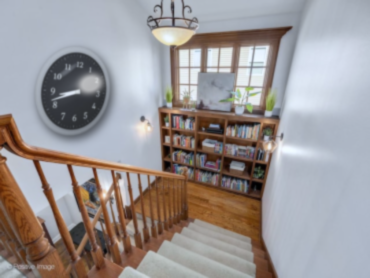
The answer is {"hour": 8, "minute": 42}
